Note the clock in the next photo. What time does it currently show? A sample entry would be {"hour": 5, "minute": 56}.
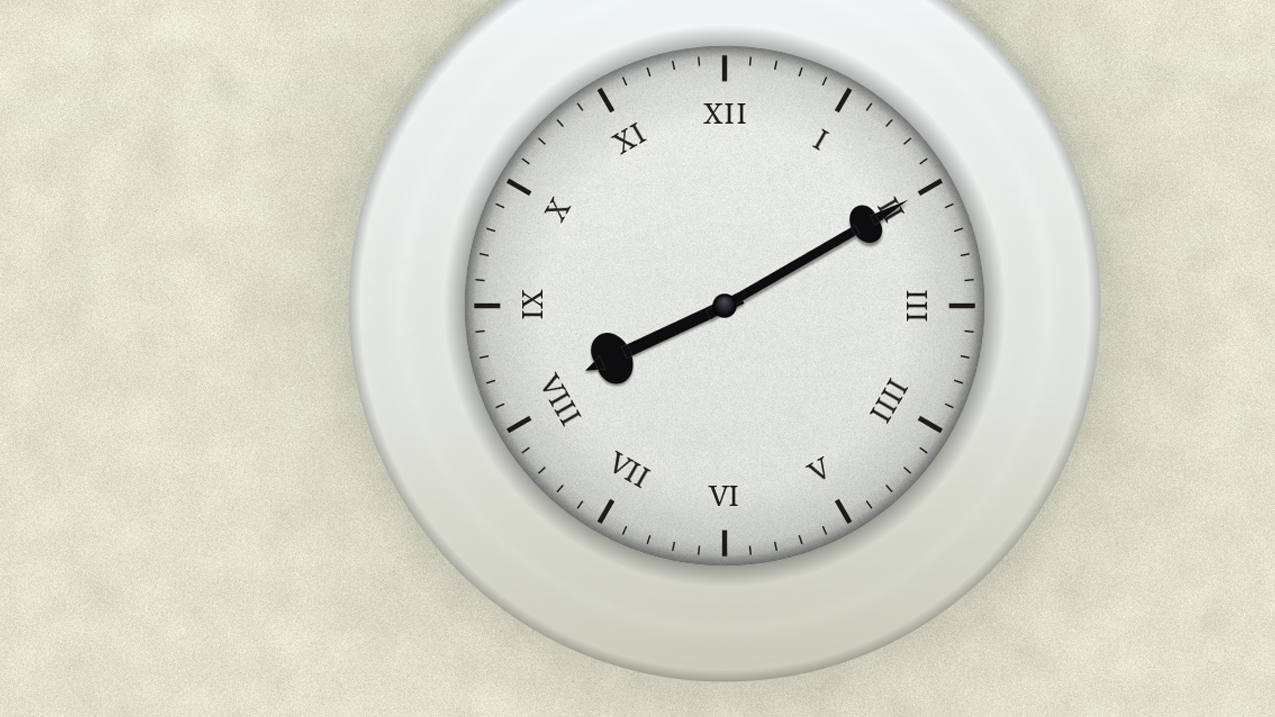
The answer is {"hour": 8, "minute": 10}
